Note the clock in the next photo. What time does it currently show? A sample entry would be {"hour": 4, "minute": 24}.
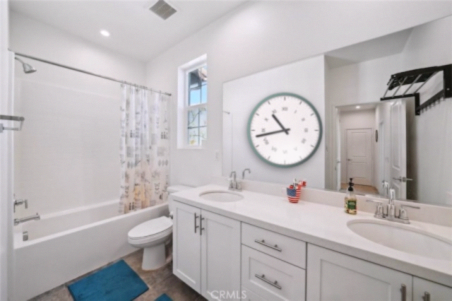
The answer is {"hour": 10, "minute": 43}
